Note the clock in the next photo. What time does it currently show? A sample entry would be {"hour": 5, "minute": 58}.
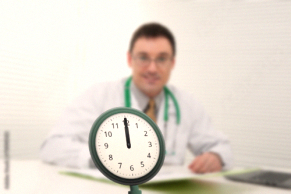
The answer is {"hour": 12, "minute": 0}
